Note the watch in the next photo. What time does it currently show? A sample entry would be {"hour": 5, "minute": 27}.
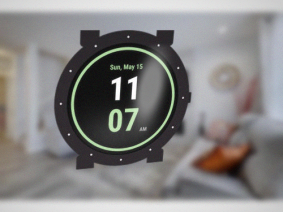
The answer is {"hour": 11, "minute": 7}
